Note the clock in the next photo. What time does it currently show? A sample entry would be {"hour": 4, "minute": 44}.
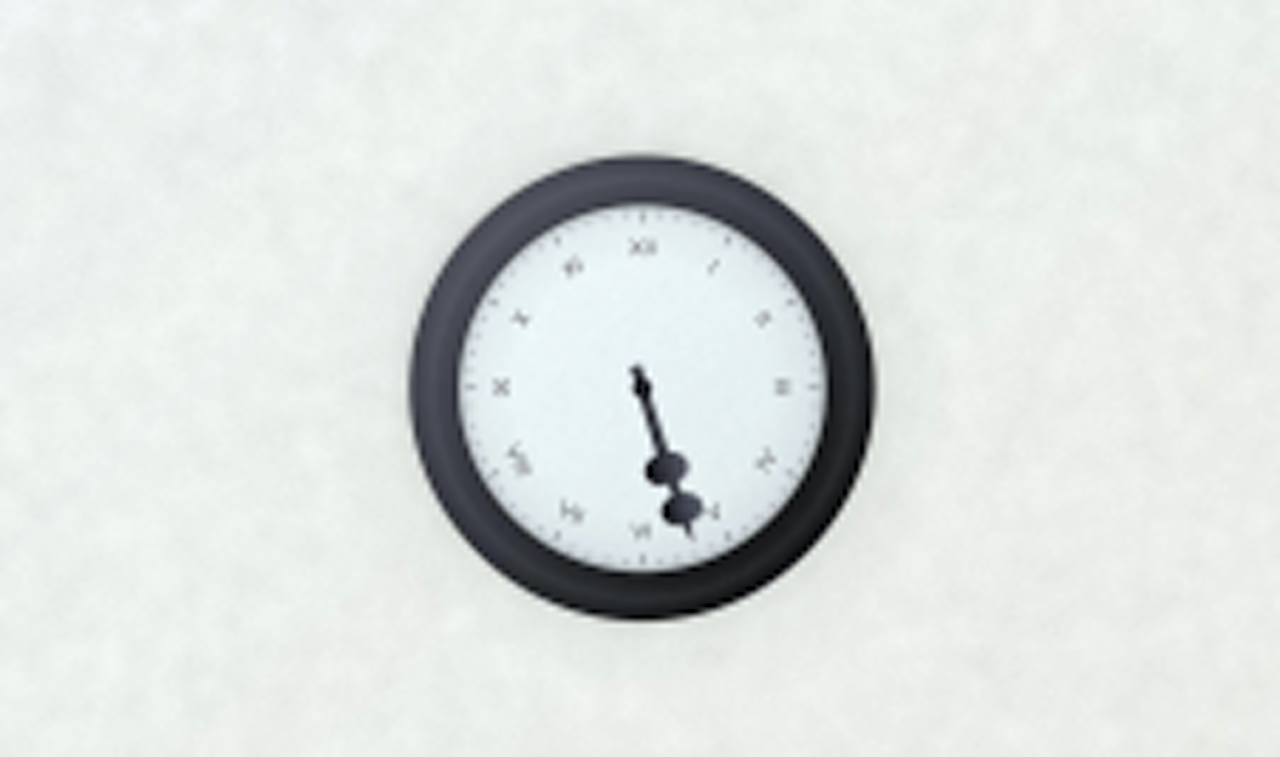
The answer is {"hour": 5, "minute": 27}
